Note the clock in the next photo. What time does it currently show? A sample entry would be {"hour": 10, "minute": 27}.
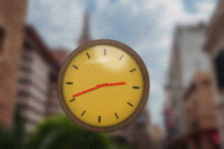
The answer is {"hour": 2, "minute": 41}
